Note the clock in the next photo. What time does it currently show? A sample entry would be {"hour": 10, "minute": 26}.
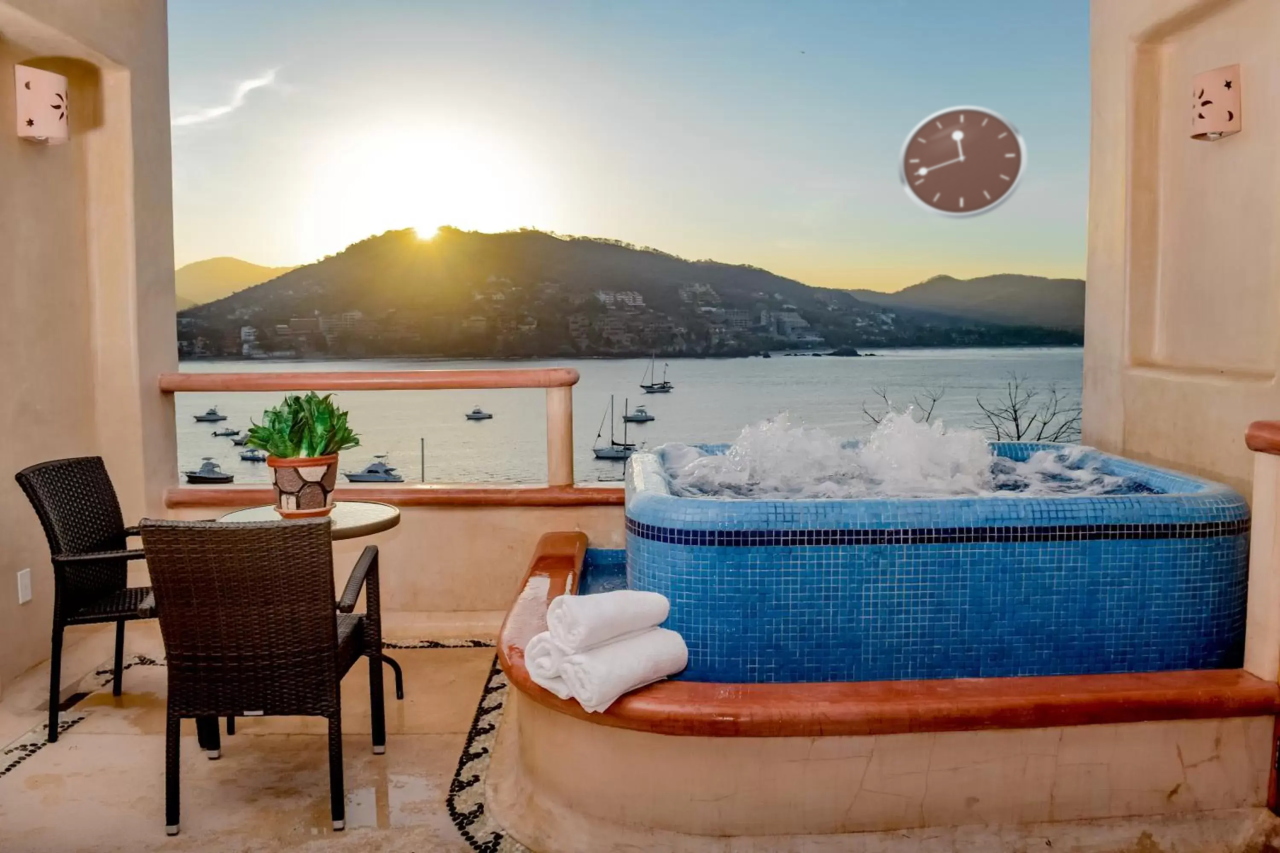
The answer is {"hour": 11, "minute": 42}
